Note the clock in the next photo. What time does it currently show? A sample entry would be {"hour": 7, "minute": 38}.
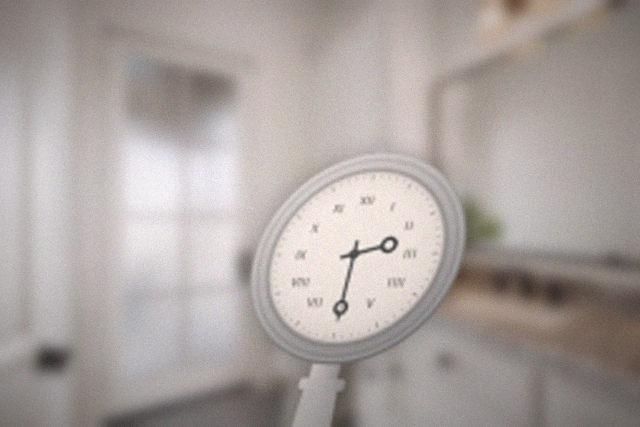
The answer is {"hour": 2, "minute": 30}
